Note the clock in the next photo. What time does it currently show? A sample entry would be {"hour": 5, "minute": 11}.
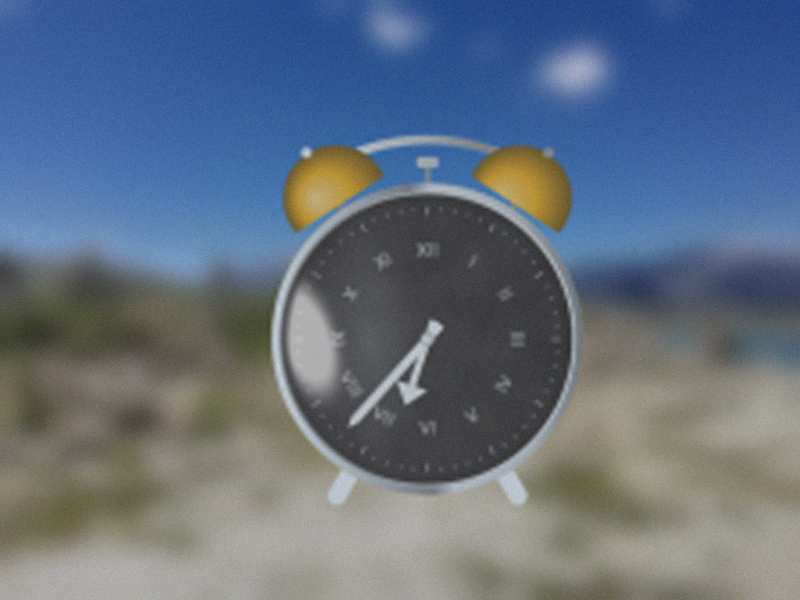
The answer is {"hour": 6, "minute": 37}
